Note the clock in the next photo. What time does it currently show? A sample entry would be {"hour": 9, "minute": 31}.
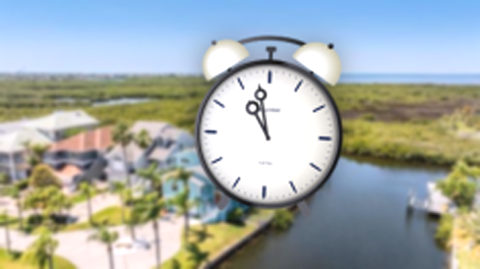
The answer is {"hour": 10, "minute": 58}
